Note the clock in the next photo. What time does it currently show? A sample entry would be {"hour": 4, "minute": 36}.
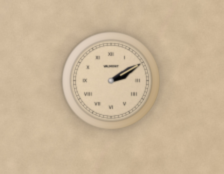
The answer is {"hour": 2, "minute": 10}
